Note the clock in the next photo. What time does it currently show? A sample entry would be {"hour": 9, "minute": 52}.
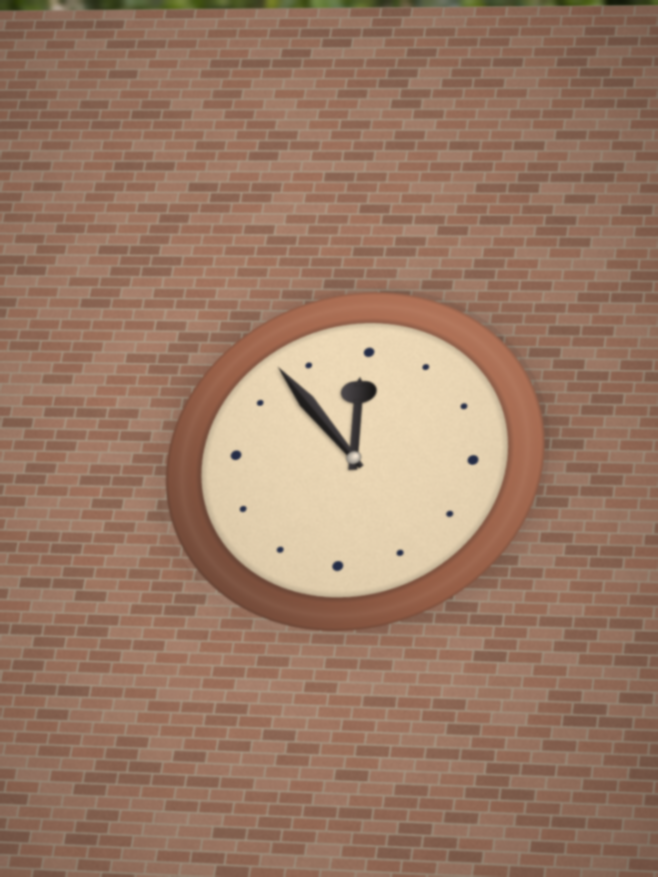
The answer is {"hour": 11, "minute": 53}
